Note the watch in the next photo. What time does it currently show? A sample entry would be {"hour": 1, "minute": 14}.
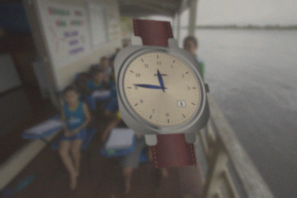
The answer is {"hour": 11, "minute": 46}
